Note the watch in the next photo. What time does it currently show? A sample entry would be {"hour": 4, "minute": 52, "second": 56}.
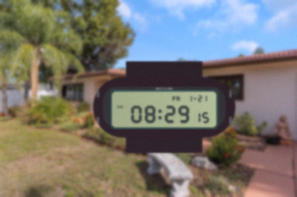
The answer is {"hour": 8, "minute": 29, "second": 15}
